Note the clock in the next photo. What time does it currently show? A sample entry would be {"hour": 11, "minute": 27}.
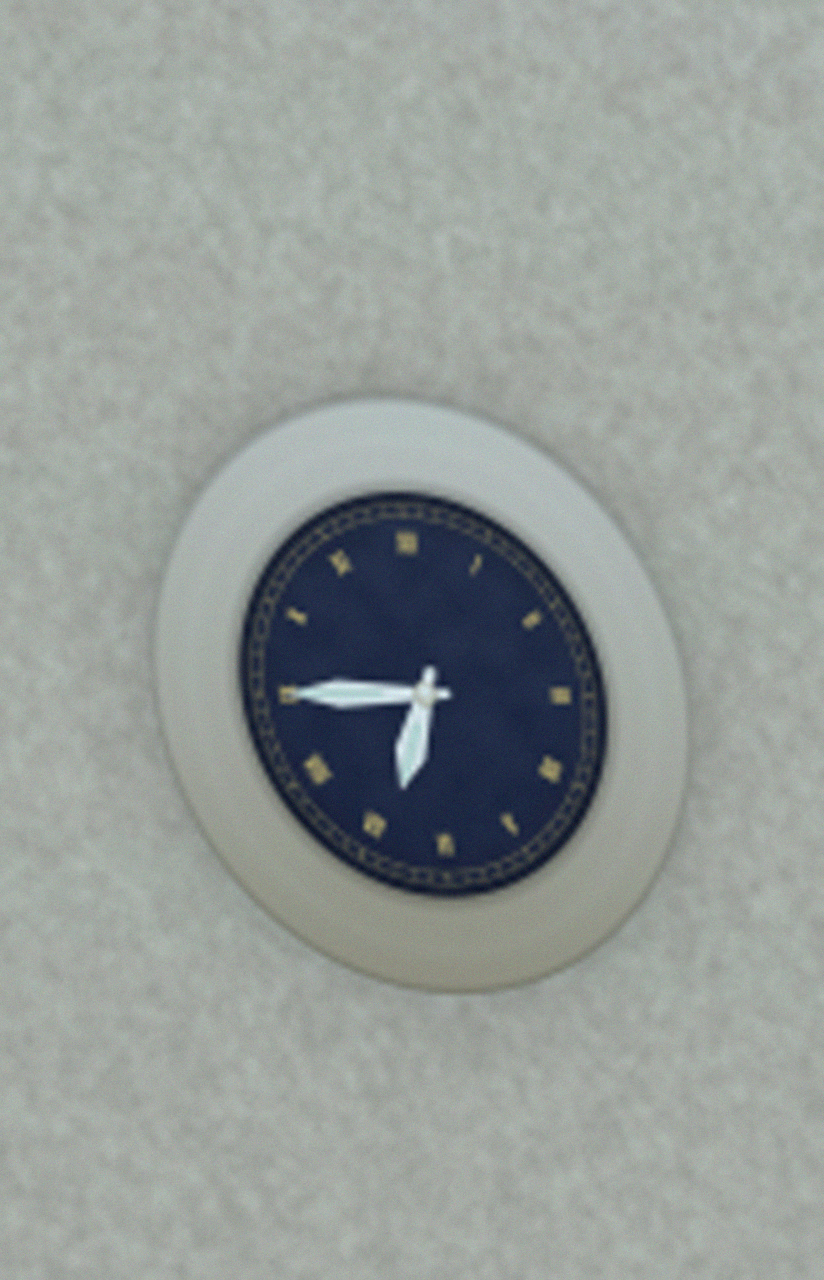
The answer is {"hour": 6, "minute": 45}
